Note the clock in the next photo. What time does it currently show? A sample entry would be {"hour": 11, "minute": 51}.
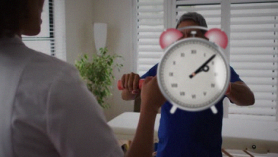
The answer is {"hour": 2, "minute": 8}
